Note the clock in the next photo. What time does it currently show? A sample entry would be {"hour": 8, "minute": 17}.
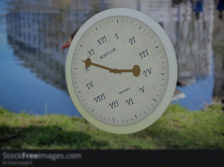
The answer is {"hour": 3, "minute": 52}
